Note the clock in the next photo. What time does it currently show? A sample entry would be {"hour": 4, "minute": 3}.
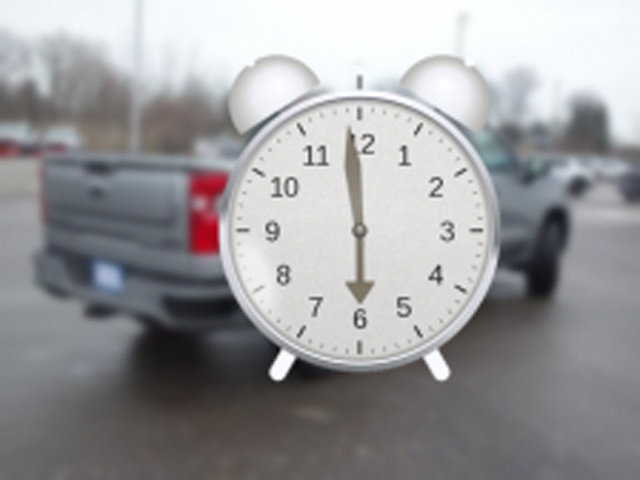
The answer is {"hour": 5, "minute": 59}
